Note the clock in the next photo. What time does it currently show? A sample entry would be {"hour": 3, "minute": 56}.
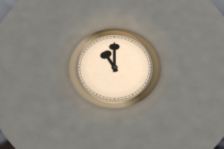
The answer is {"hour": 11, "minute": 0}
